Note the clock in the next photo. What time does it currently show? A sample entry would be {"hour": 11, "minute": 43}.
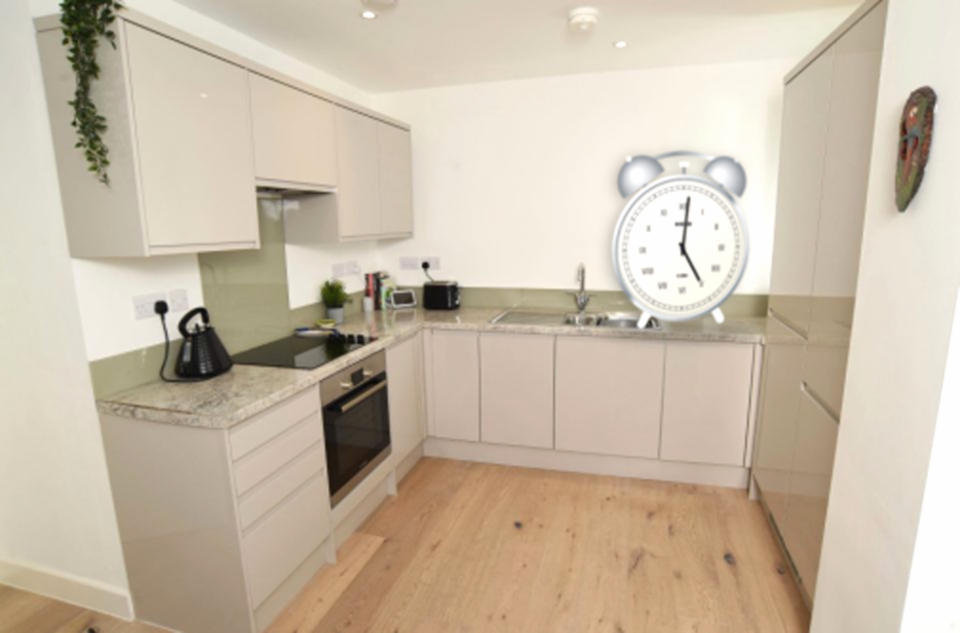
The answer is {"hour": 5, "minute": 1}
